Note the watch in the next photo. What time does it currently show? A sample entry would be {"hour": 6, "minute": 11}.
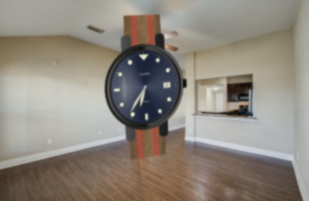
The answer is {"hour": 6, "minute": 36}
